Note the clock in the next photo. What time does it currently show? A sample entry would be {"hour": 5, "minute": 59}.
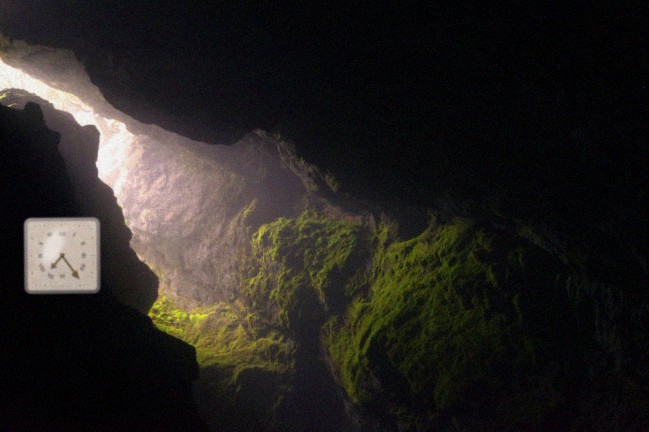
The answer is {"hour": 7, "minute": 24}
